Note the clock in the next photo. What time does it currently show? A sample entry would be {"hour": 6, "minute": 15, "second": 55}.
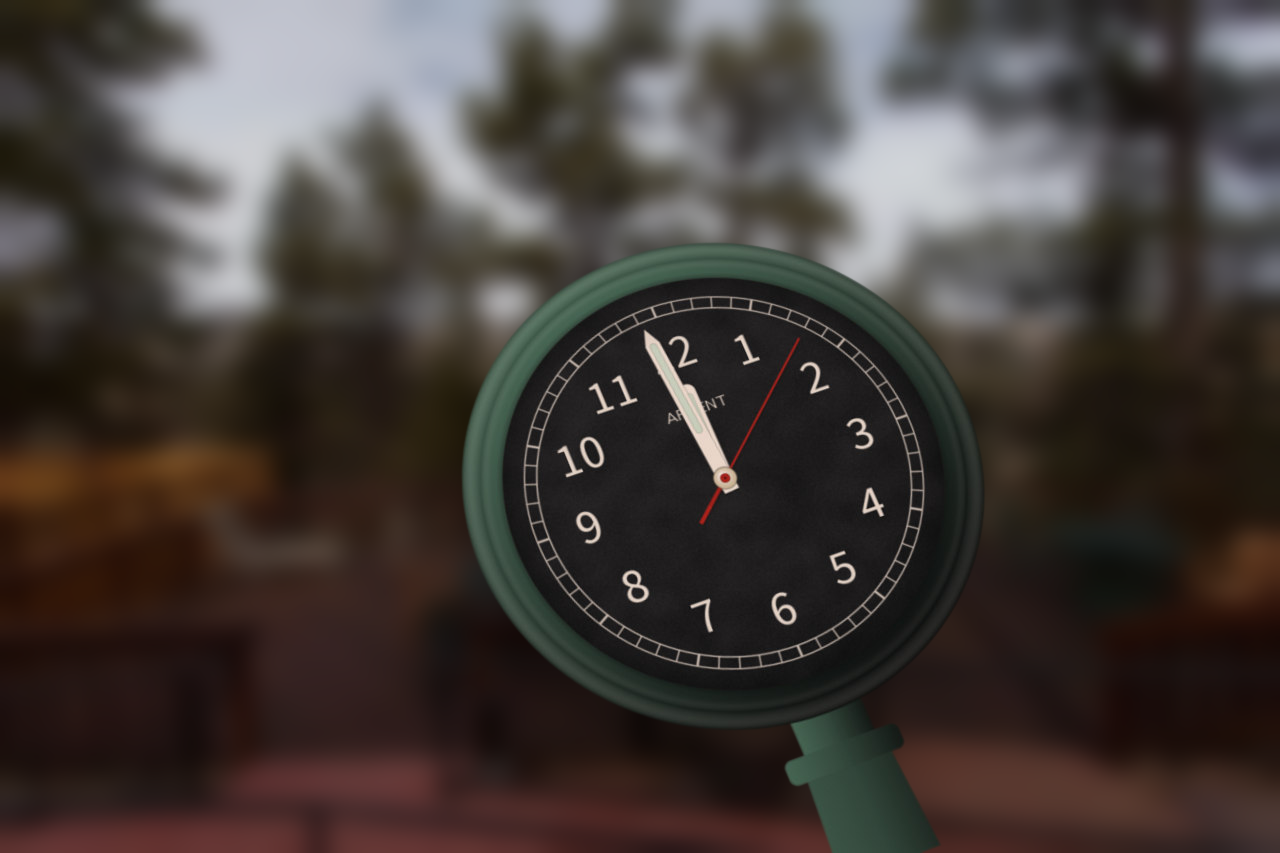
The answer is {"hour": 11, "minute": 59, "second": 8}
